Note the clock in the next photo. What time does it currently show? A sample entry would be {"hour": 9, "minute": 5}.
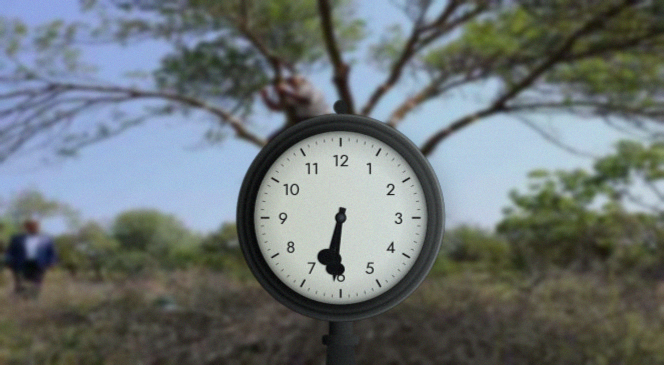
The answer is {"hour": 6, "minute": 31}
